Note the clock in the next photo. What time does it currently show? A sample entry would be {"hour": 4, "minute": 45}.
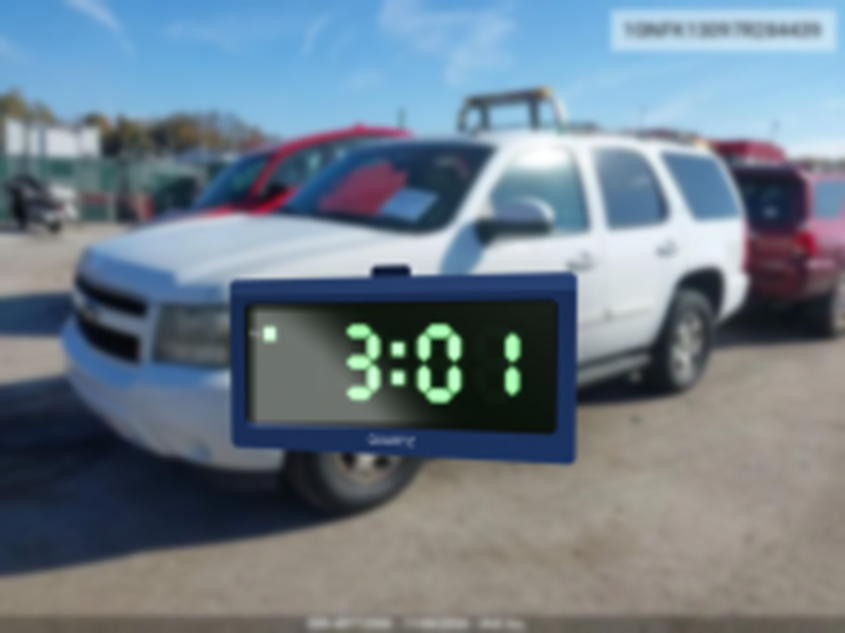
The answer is {"hour": 3, "minute": 1}
